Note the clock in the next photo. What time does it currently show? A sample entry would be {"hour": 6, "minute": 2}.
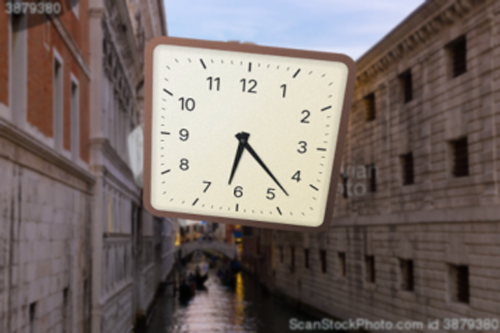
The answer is {"hour": 6, "minute": 23}
